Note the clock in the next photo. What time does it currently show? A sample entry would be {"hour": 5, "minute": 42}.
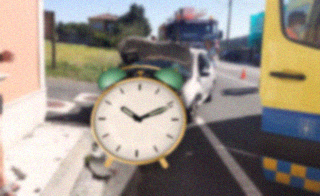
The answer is {"hour": 10, "minute": 11}
